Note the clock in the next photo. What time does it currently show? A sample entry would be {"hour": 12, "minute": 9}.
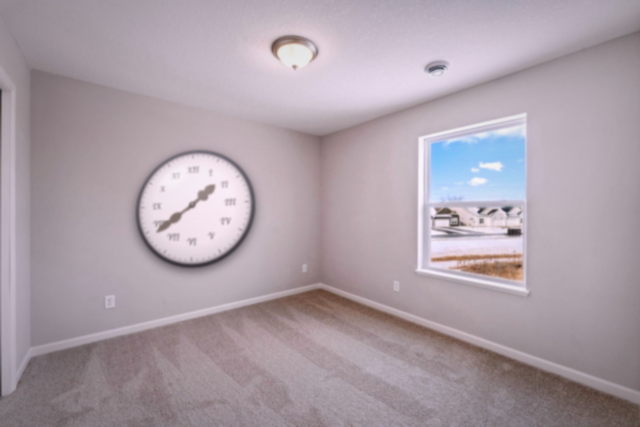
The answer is {"hour": 1, "minute": 39}
